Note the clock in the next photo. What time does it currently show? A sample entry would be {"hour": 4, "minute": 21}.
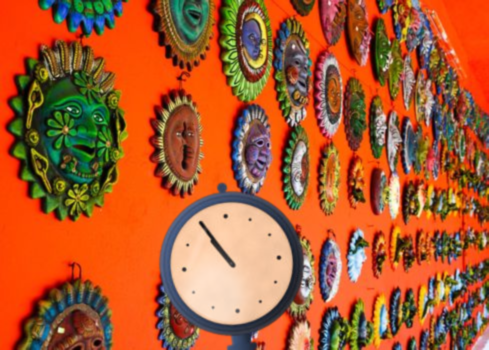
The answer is {"hour": 10, "minute": 55}
